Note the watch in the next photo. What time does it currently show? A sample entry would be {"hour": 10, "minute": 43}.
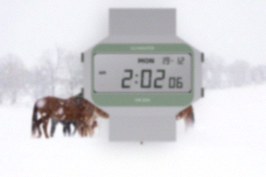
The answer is {"hour": 2, "minute": 2}
